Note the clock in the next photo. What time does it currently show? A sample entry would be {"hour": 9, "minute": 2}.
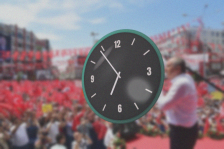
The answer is {"hour": 6, "minute": 54}
